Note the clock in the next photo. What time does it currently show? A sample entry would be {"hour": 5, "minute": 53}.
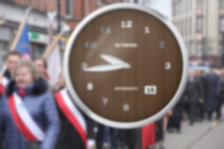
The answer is {"hour": 9, "minute": 44}
